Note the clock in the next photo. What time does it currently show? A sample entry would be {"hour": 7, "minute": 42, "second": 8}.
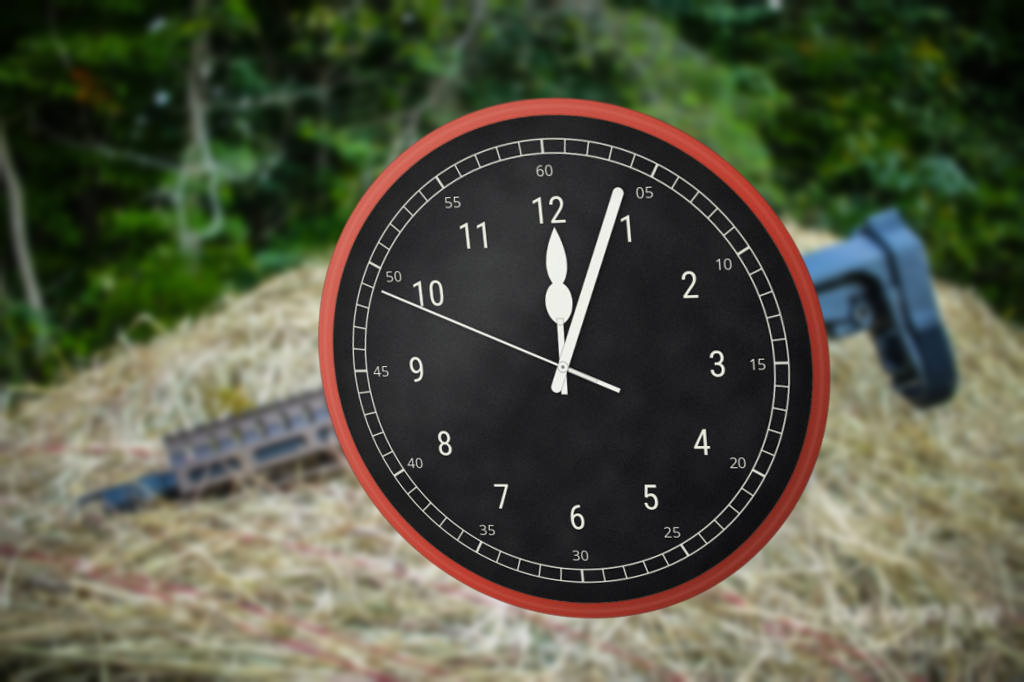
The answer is {"hour": 12, "minute": 3, "second": 49}
